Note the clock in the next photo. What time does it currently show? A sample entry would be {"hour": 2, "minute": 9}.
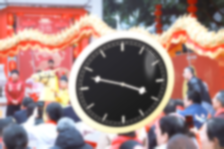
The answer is {"hour": 3, "minute": 48}
